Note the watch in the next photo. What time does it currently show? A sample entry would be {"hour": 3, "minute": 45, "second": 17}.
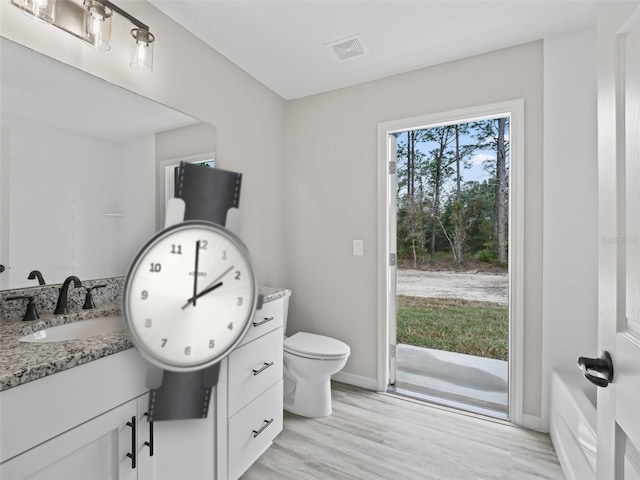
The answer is {"hour": 1, "minute": 59, "second": 8}
